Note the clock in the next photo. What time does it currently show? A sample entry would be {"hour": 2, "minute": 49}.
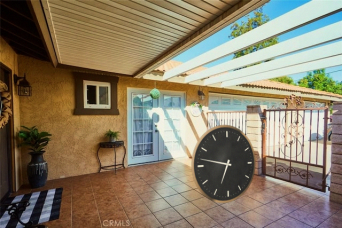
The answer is {"hour": 6, "minute": 47}
